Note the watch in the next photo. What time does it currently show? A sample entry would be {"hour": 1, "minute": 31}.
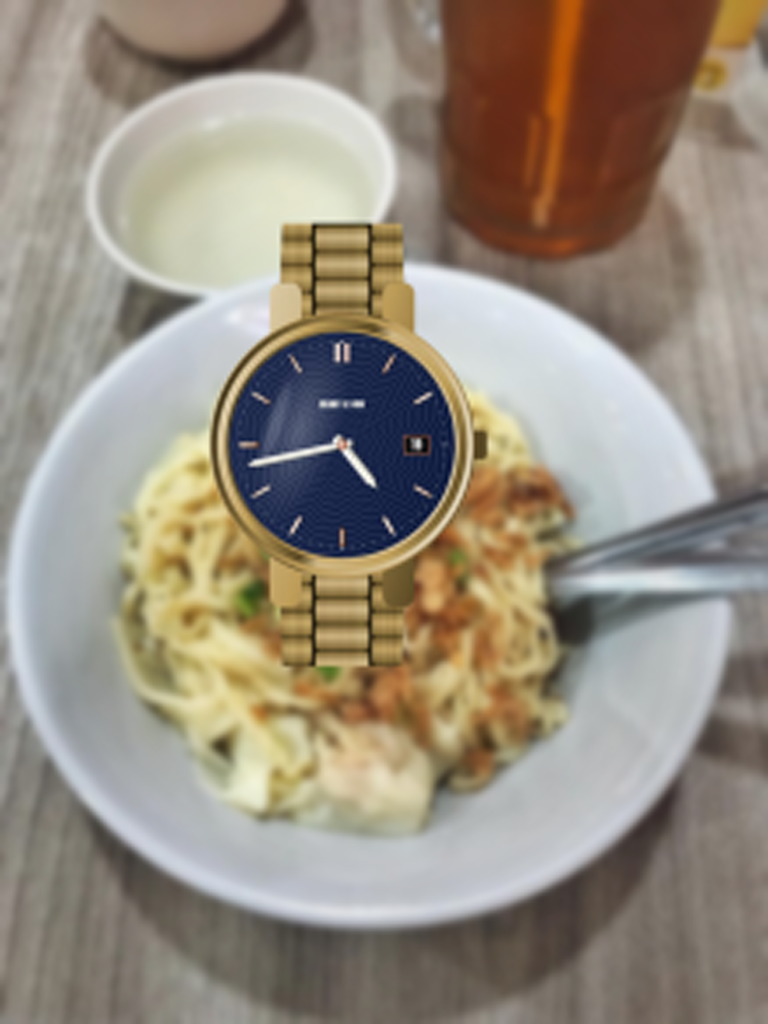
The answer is {"hour": 4, "minute": 43}
